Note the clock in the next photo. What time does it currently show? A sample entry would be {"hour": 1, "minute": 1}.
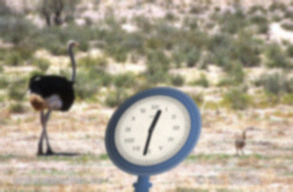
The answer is {"hour": 12, "minute": 31}
